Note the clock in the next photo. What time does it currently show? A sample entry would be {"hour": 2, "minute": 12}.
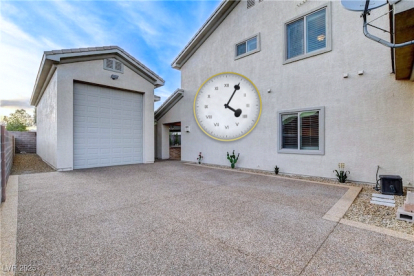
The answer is {"hour": 4, "minute": 5}
